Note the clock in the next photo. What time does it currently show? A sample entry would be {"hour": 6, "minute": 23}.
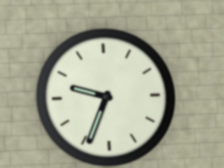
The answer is {"hour": 9, "minute": 34}
